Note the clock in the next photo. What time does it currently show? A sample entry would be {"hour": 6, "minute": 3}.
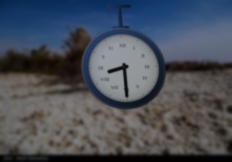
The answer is {"hour": 8, "minute": 30}
